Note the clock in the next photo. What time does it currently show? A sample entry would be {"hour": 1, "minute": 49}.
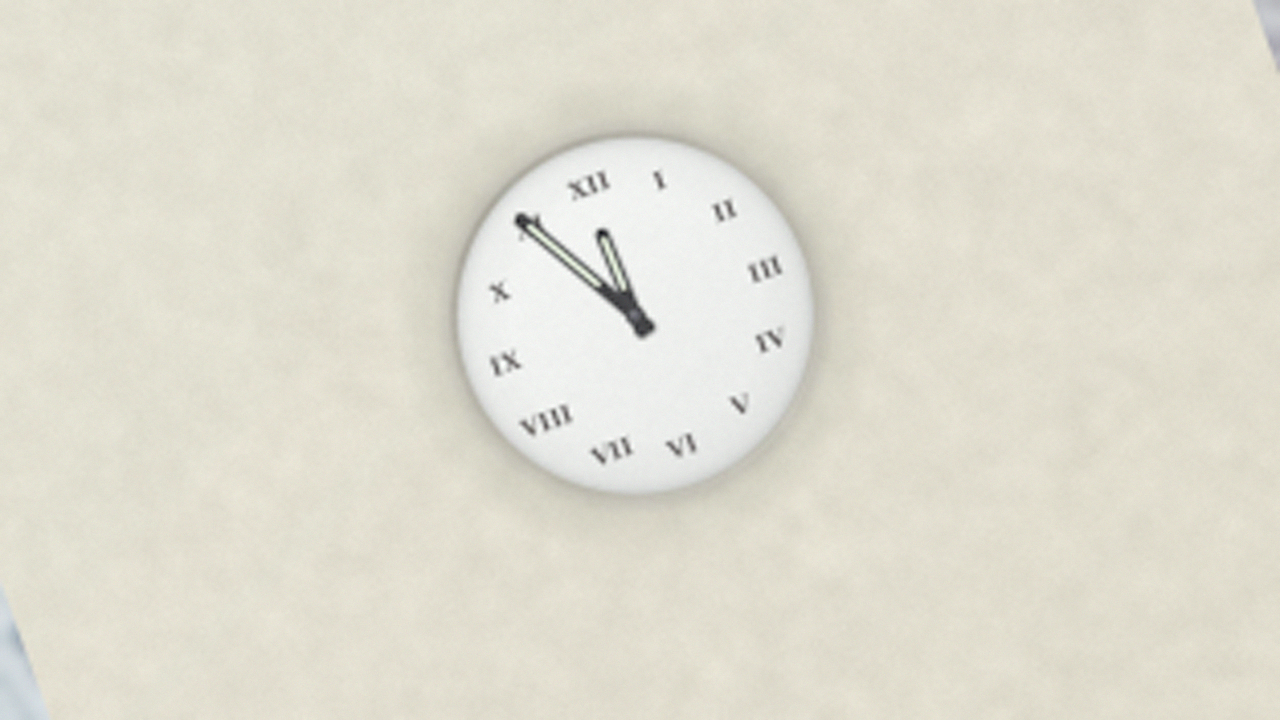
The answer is {"hour": 11, "minute": 55}
